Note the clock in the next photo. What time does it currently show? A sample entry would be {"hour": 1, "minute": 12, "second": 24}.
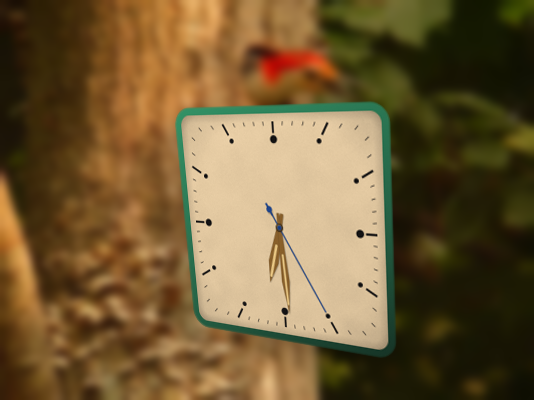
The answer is {"hour": 6, "minute": 29, "second": 25}
